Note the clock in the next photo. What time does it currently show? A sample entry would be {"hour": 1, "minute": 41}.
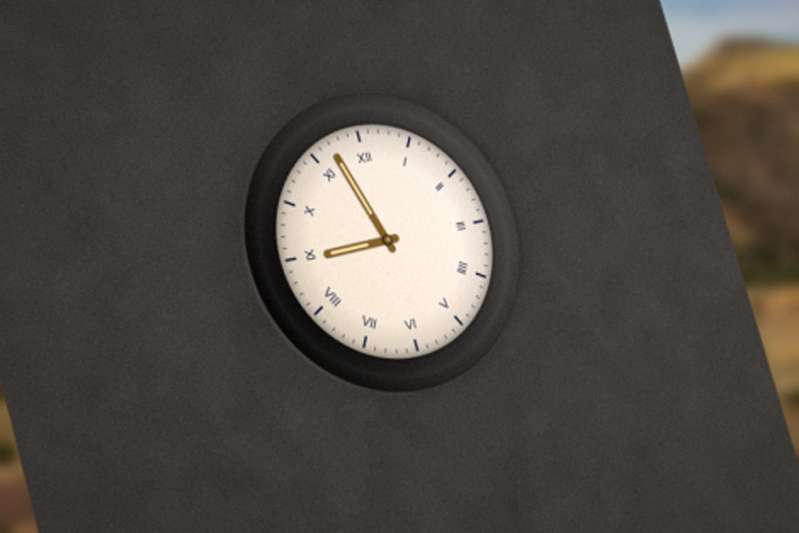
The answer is {"hour": 8, "minute": 57}
